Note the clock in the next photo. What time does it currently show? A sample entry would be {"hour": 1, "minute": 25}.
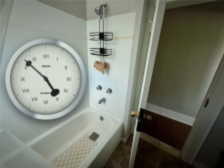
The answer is {"hour": 4, "minute": 52}
